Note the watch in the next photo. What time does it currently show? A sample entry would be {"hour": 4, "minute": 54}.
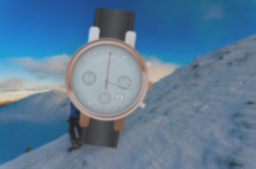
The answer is {"hour": 7, "minute": 17}
